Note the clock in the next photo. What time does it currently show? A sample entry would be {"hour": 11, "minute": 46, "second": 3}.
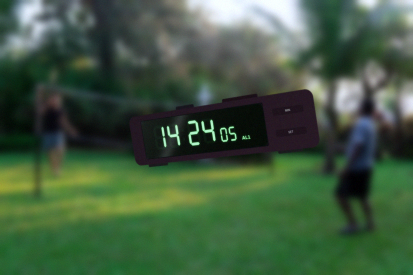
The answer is {"hour": 14, "minute": 24, "second": 5}
